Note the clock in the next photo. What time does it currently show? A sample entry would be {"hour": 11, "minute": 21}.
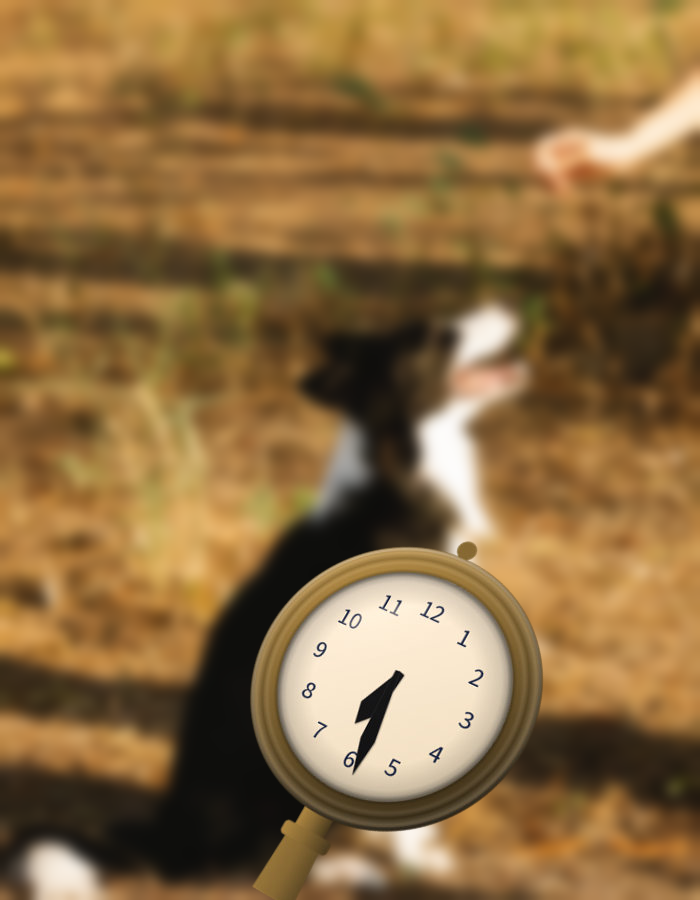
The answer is {"hour": 6, "minute": 29}
